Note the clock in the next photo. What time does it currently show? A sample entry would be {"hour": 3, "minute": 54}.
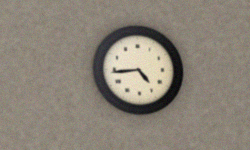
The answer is {"hour": 4, "minute": 44}
